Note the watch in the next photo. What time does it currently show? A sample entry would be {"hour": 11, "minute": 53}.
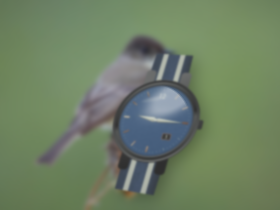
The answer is {"hour": 9, "minute": 15}
